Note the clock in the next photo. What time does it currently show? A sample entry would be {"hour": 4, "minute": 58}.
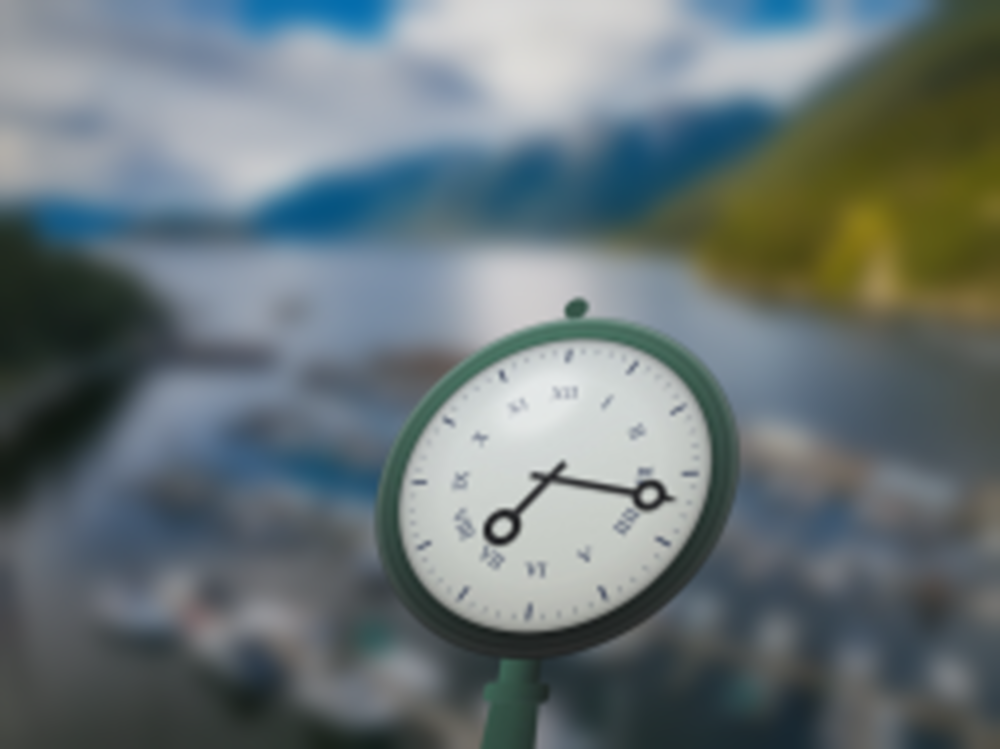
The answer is {"hour": 7, "minute": 17}
